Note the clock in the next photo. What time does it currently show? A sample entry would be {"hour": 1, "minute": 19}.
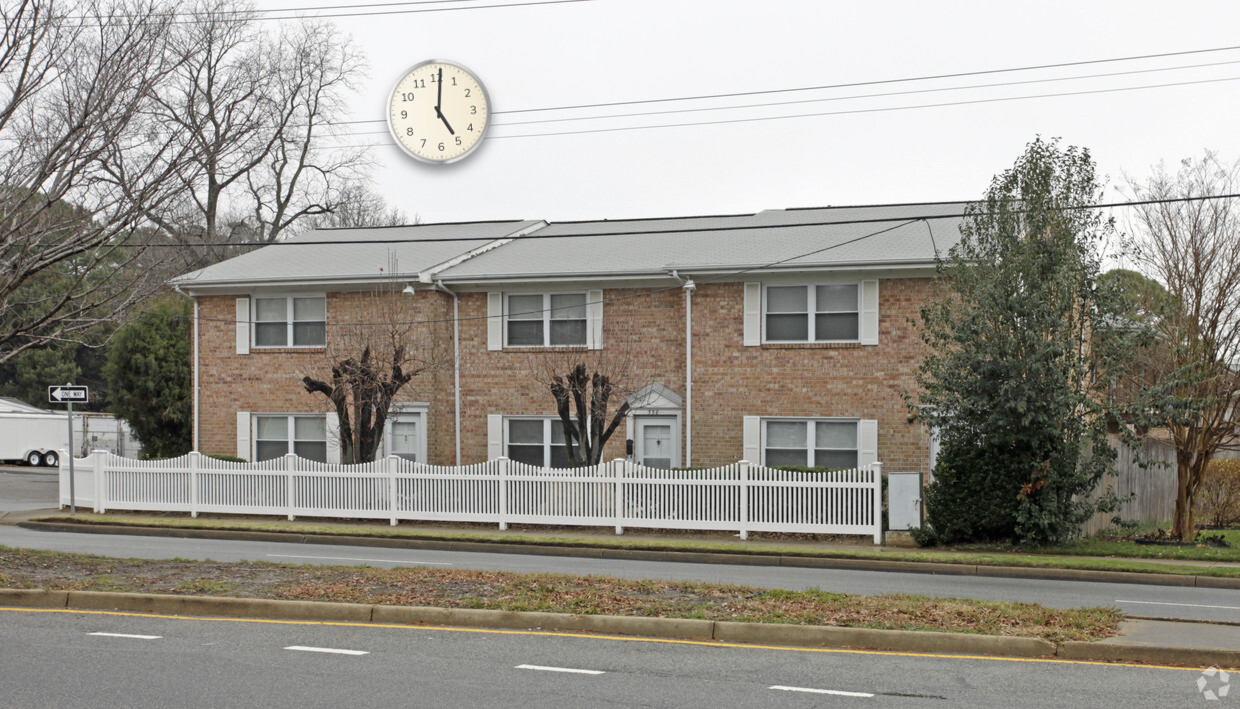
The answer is {"hour": 5, "minute": 1}
